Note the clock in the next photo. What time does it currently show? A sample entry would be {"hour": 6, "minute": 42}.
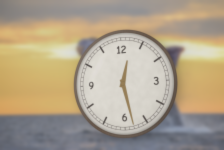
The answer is {"hour": 12, "minute": 28}
